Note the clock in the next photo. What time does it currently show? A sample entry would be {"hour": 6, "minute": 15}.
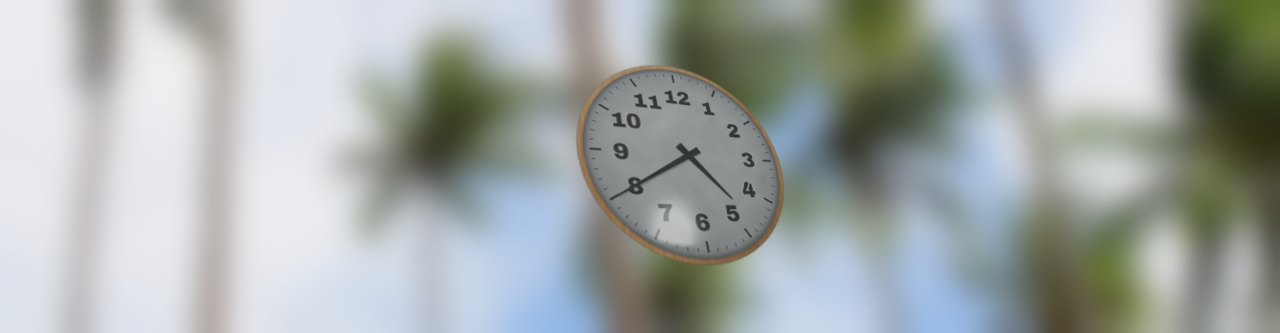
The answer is {"hour": 4, "minute": 40}
